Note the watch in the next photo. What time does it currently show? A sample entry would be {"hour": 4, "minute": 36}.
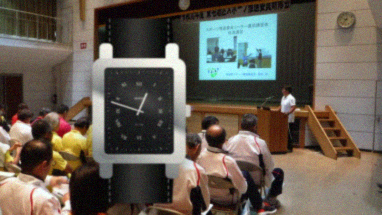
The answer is {"hour": 12, "minute": 48}
